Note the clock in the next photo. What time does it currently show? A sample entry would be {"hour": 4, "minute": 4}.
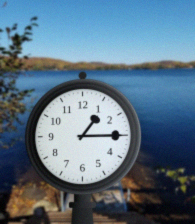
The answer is {"hour": 1, "minute": 15}
